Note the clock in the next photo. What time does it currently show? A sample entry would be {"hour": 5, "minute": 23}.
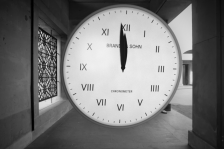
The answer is {"hour": 11, "minute": 59}
